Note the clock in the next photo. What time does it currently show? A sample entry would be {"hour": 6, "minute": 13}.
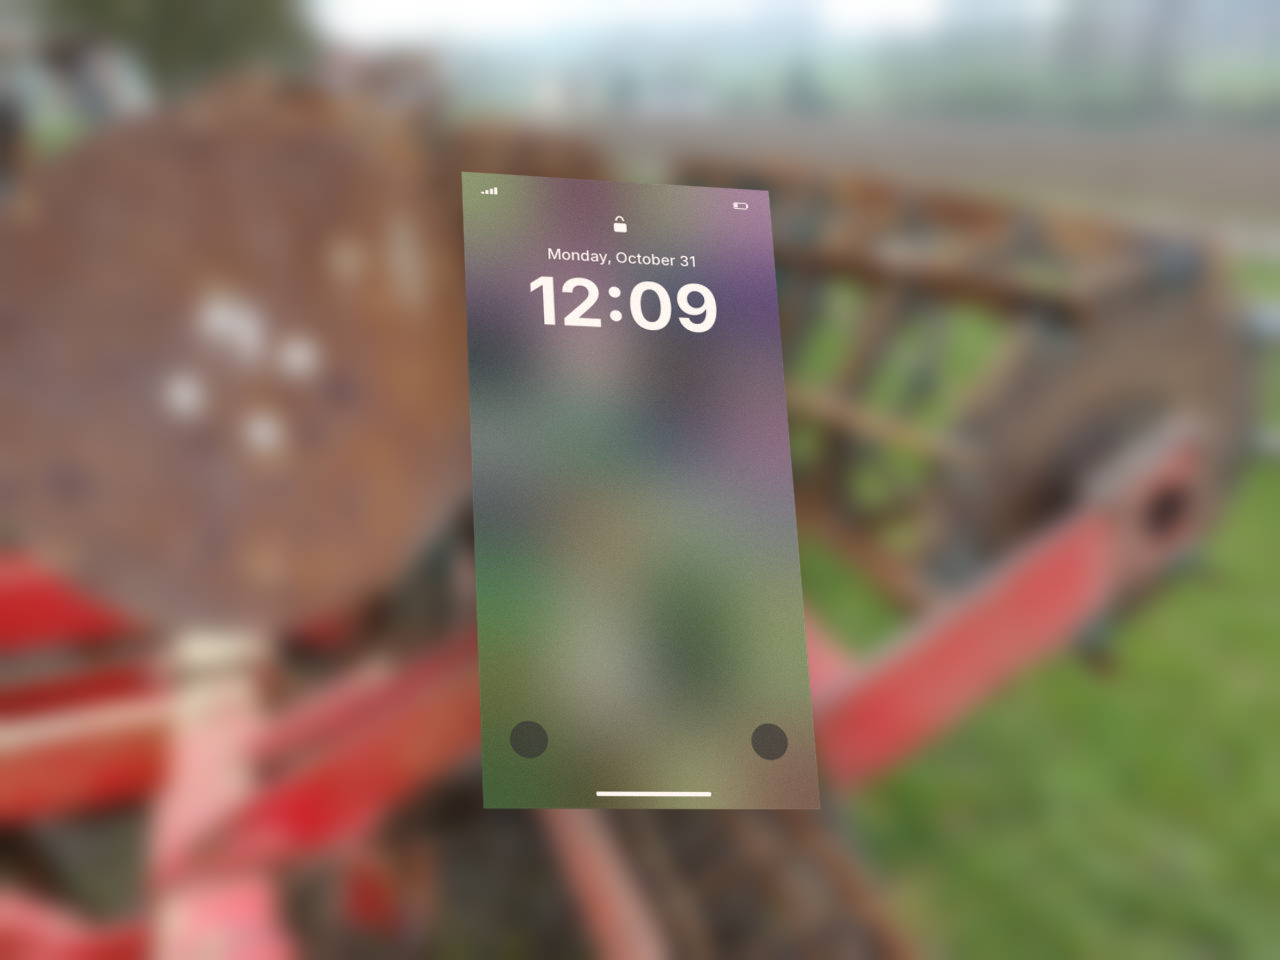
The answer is {"hour": 12, "minute": 9}
